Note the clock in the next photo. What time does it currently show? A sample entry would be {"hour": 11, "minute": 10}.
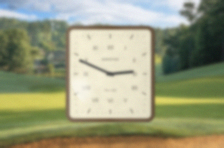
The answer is {"hour": 2, "minute": 49}
